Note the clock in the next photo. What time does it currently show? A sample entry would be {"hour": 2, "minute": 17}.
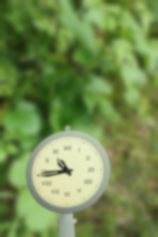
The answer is {"hour": 10, "minute": 44}
